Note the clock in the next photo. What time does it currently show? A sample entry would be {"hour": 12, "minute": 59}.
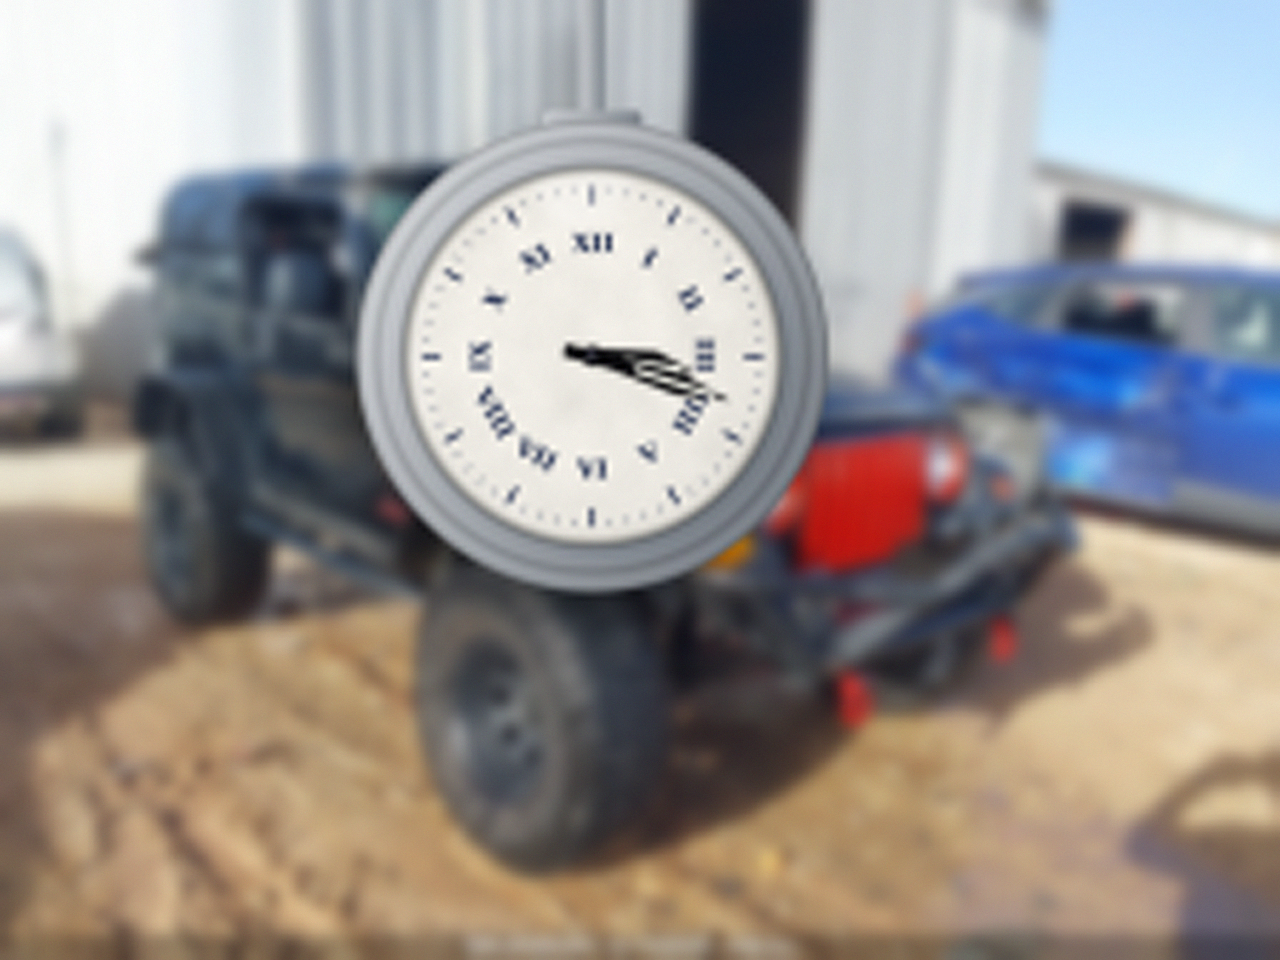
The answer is {"hour": 3, "minute": 18}
